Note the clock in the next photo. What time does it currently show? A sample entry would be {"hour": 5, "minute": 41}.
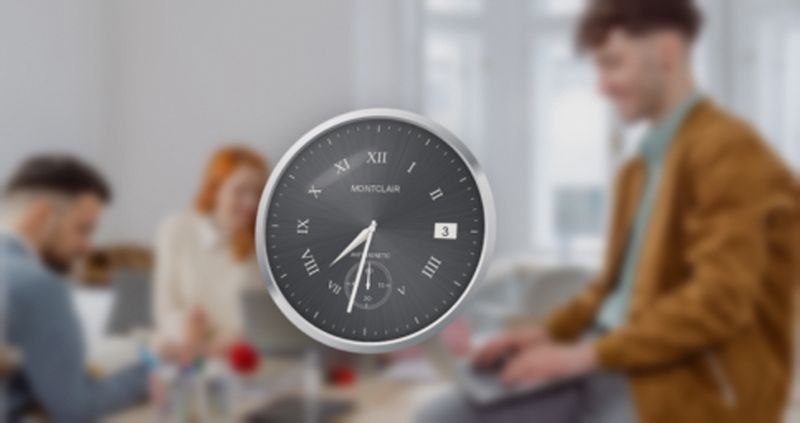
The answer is {"hour": 7, "minute": 32}
